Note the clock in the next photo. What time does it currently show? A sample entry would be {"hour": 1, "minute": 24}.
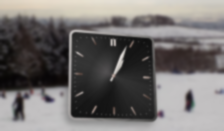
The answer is {"hour": 1, "minute": 4}
